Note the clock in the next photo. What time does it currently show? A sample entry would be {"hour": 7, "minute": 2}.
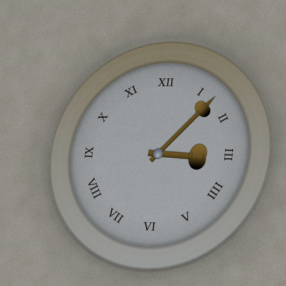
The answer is {"hour": 3, "minute": 7}
